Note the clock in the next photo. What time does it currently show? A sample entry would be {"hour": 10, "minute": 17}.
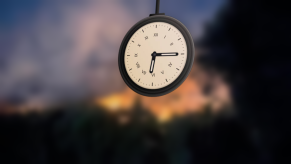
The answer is {"hour": 6, "minute": 15}
